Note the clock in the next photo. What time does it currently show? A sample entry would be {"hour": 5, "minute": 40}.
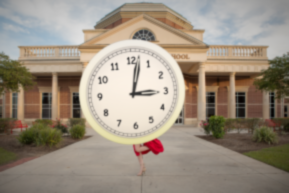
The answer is {"hour": 3, "minute": 2}
